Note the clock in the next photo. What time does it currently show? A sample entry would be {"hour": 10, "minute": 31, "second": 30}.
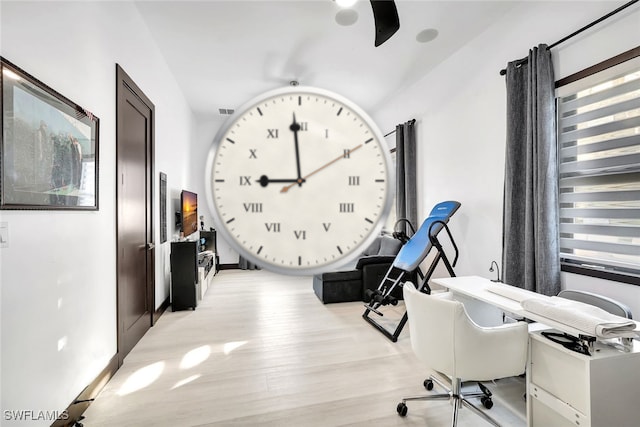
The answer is {"hour": 8, "minute": 59, "second": 10}
